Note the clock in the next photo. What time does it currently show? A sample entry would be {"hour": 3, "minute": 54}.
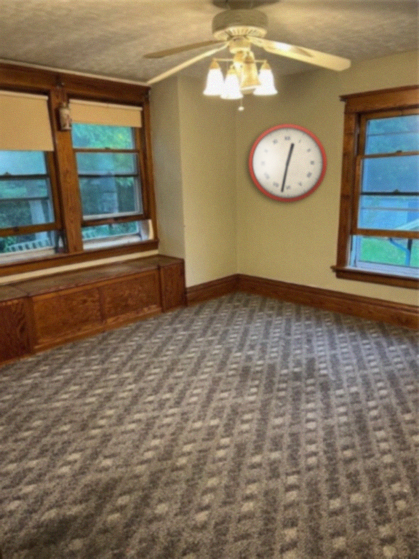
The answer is {"hour": 12, "minute": 32}
